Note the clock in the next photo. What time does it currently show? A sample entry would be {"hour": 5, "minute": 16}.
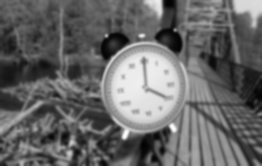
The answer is {"hour": 4, "minute": 0}
